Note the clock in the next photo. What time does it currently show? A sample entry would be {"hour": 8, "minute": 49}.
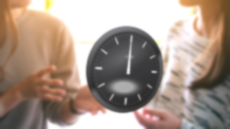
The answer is {"hour": 12, "minute": 0}
